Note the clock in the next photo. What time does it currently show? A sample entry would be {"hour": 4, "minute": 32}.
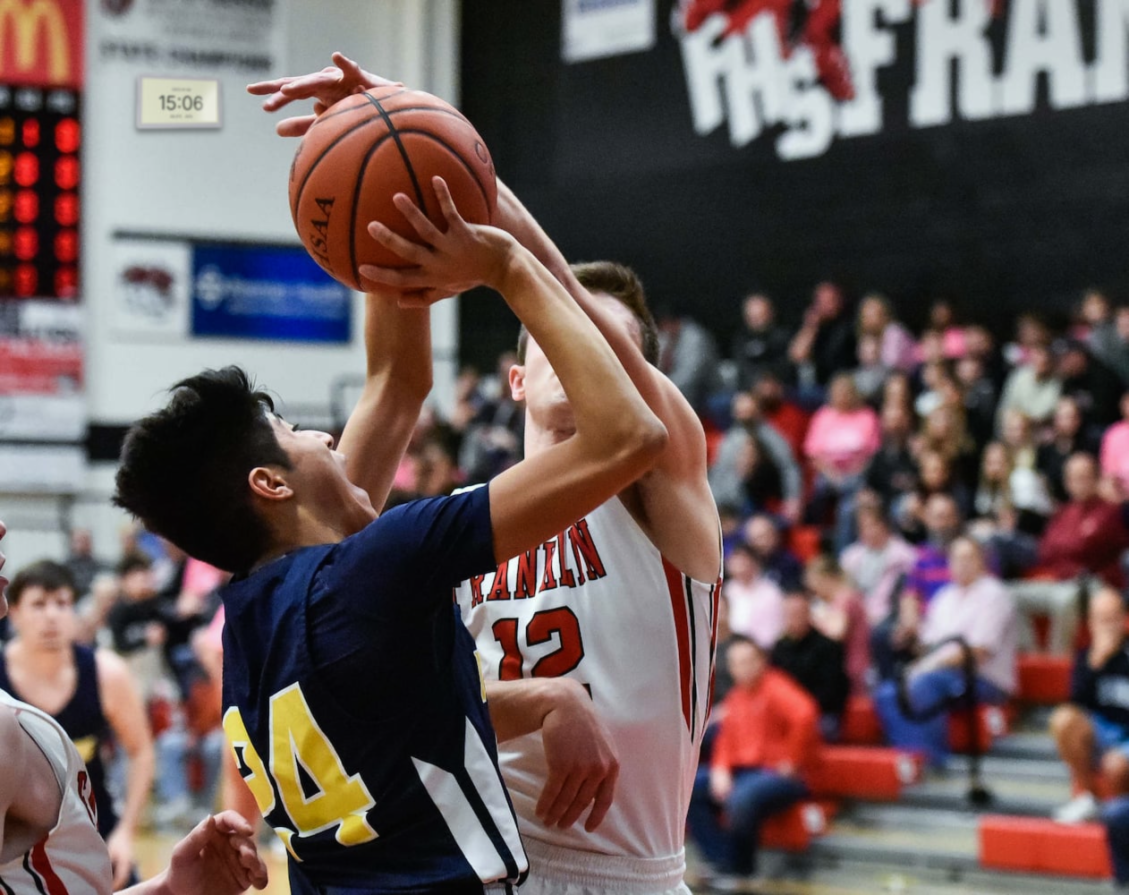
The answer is {"hour": 15, "minute": 6}
